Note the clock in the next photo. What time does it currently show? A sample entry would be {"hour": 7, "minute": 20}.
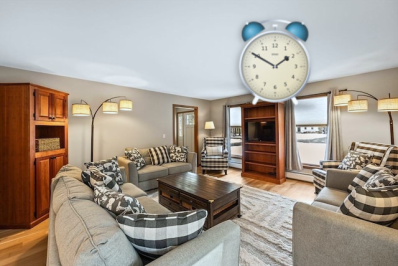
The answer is {"hour": 1, "minute": 50}
